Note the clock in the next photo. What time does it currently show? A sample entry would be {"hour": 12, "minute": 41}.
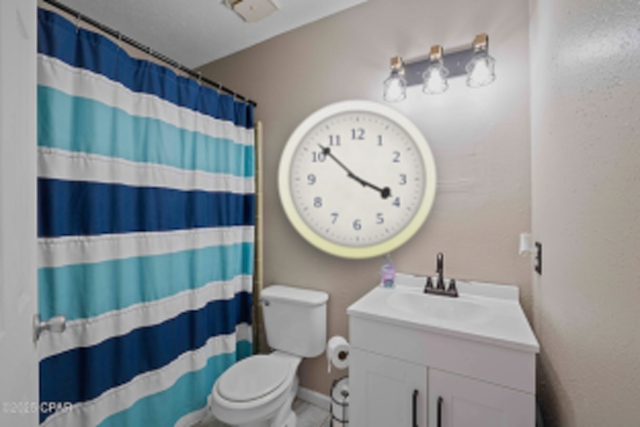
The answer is {"hour": 3, "minute": 52}
